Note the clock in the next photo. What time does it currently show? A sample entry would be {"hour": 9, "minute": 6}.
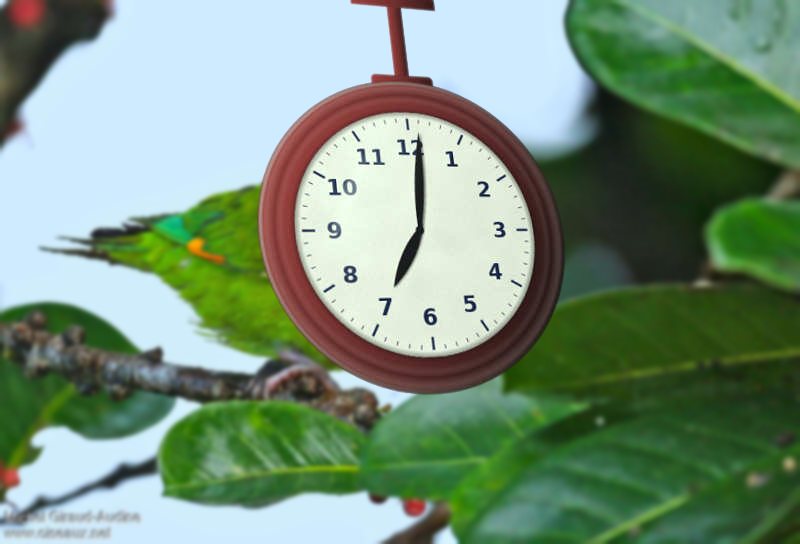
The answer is {"hour": 7, "minute": 1}
